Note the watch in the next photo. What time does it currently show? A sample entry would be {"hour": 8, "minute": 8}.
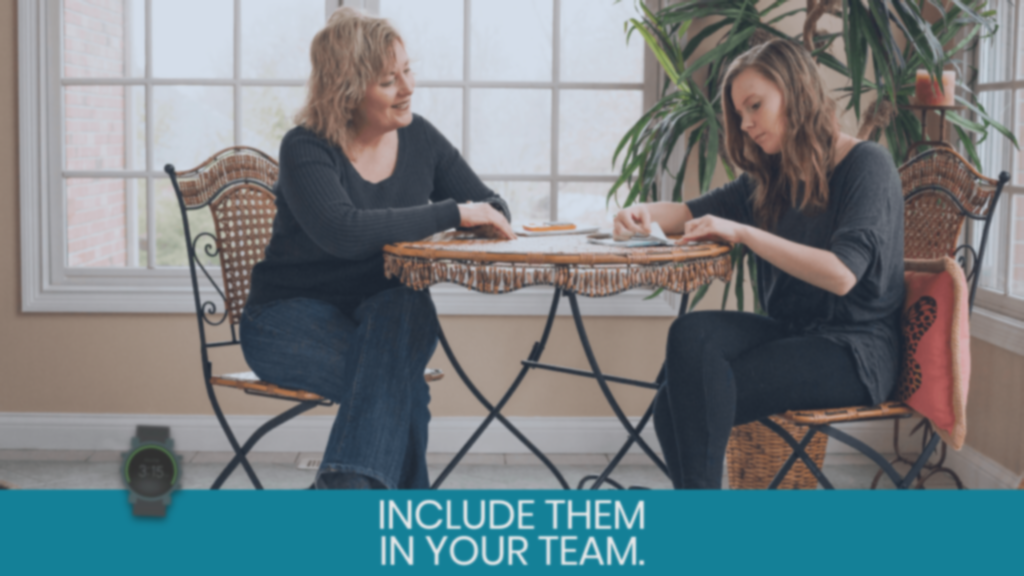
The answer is {"hour": 3, "minute": 15}
